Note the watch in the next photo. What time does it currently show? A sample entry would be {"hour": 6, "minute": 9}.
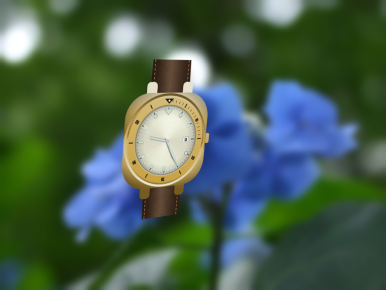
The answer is {"hour": 9, "minute": 25}
